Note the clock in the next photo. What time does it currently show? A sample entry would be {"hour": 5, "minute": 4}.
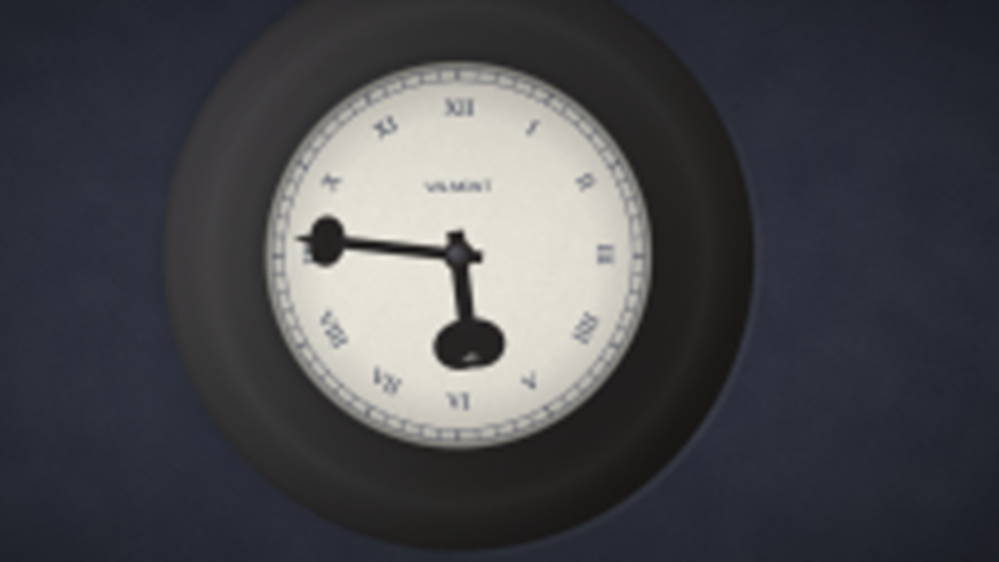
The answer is {"hour": 5, "minute": 46}
